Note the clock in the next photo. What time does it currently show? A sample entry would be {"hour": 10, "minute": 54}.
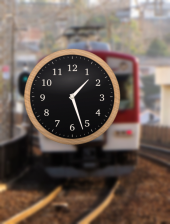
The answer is {"hour": 1, "minute": 27}
